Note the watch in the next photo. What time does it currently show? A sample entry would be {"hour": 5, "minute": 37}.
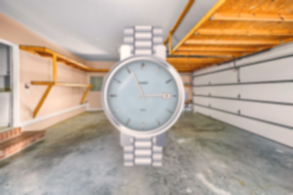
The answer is {"hour": 2, "minute": 56}
